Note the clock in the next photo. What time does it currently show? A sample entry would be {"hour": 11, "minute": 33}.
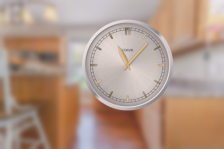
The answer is {"hour": 11, "minute": 7}
